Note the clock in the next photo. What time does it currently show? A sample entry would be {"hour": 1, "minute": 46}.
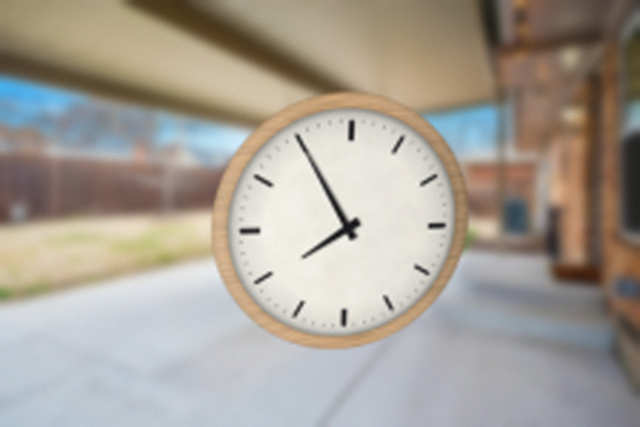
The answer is {"hour": 7, "minute": 55}
